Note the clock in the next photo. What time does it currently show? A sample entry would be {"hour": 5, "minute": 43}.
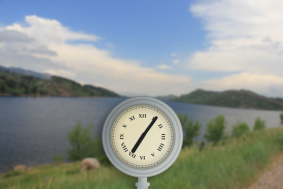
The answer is {"hour": 7, "minute": 6}
